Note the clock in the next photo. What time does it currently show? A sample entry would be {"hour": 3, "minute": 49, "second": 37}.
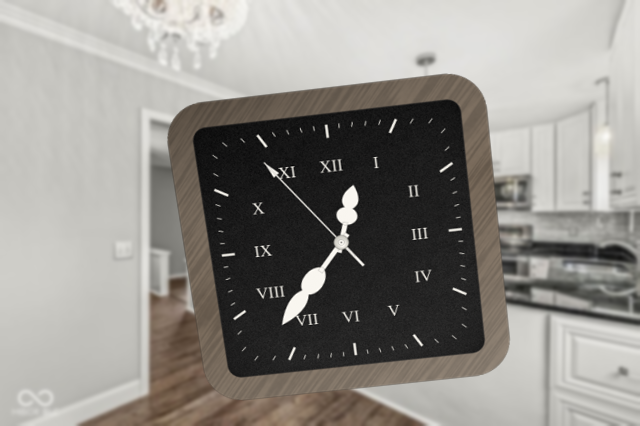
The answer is {"hour": 12, "minute": 36, "second": 54}
